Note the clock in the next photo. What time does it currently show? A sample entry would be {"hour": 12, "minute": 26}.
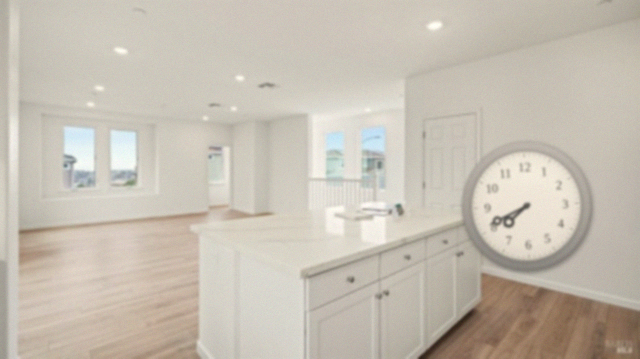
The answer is {"hour": 7, "minute": 41}
